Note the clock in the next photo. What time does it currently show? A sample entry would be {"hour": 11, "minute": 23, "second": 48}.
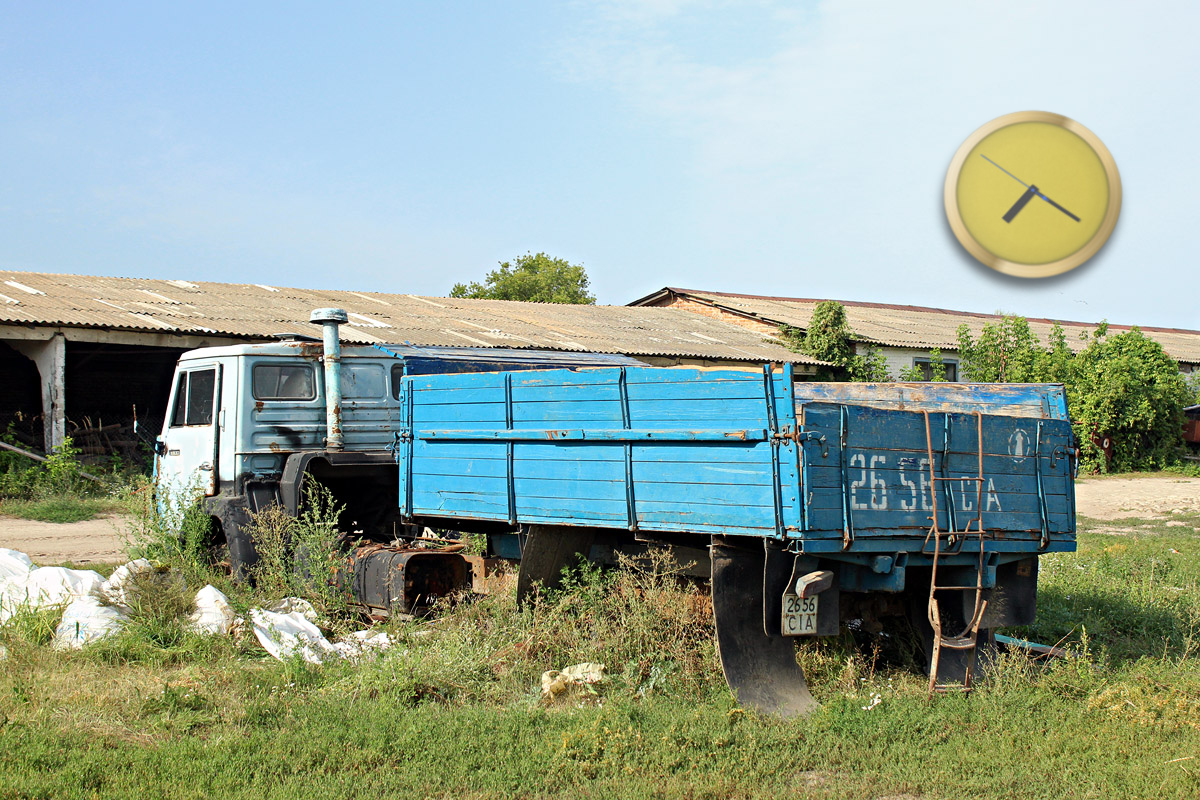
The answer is {"hour": 7, "minute": 20, "second": 51}
